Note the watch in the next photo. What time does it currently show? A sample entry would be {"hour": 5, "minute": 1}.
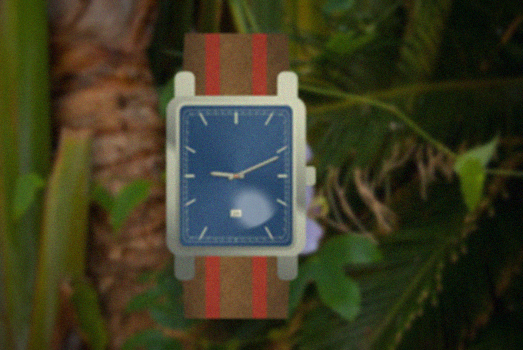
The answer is {"hour": 9, "minute": 11}
